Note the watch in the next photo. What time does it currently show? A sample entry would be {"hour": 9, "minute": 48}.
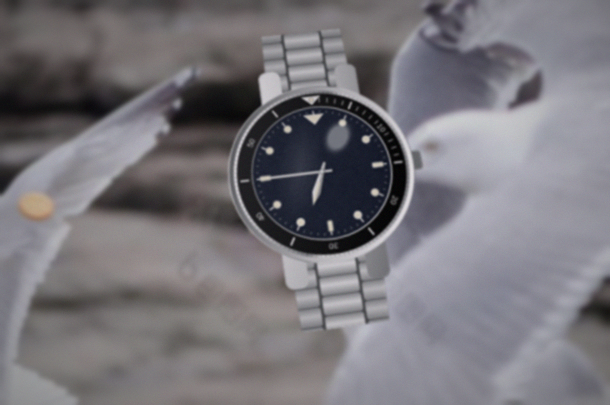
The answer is {"hour": 6, "minute": 45}
